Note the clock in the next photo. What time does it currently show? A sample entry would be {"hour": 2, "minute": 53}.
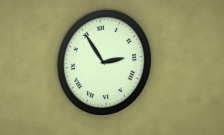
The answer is {"hour": 2, "minute": 55}
